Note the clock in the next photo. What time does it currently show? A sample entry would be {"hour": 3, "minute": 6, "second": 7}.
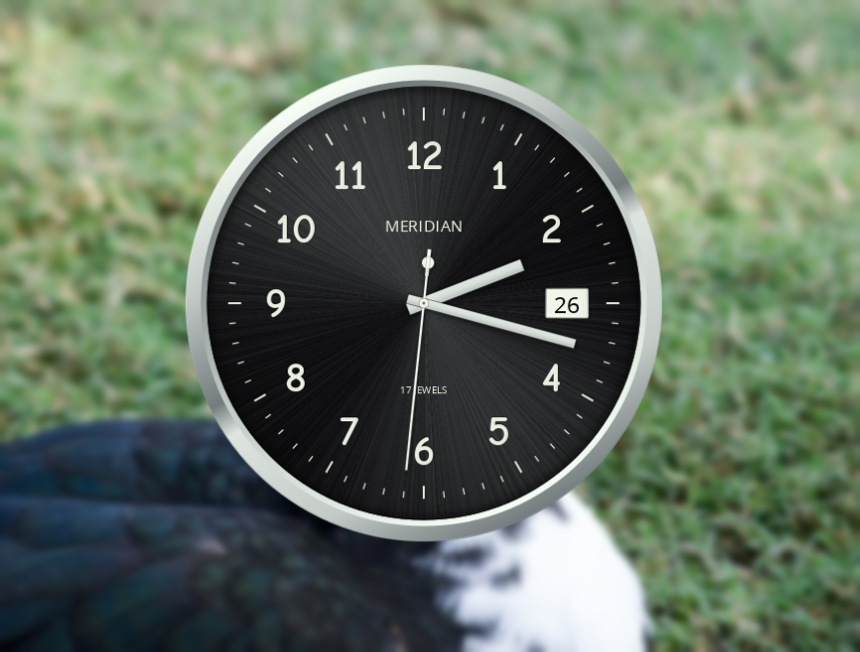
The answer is {"hour": 2, "minute": 17, "second": 31}
